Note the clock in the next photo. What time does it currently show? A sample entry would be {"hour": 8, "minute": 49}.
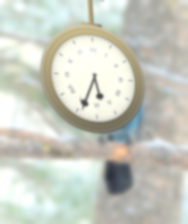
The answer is {"hour": 5, "minute": 34}
